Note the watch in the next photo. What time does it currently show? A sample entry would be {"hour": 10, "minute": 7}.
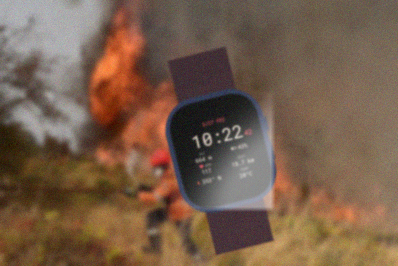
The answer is {"hour": 10, "minute": 22}
